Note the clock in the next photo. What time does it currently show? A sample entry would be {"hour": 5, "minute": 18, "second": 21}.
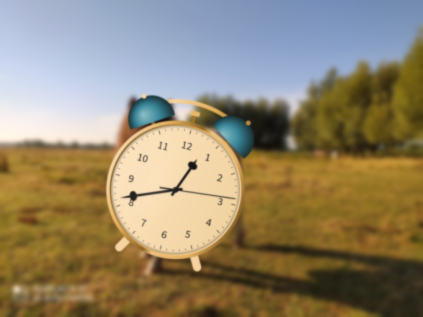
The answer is {"hour": 12, "minute": 41, "second": 14}
